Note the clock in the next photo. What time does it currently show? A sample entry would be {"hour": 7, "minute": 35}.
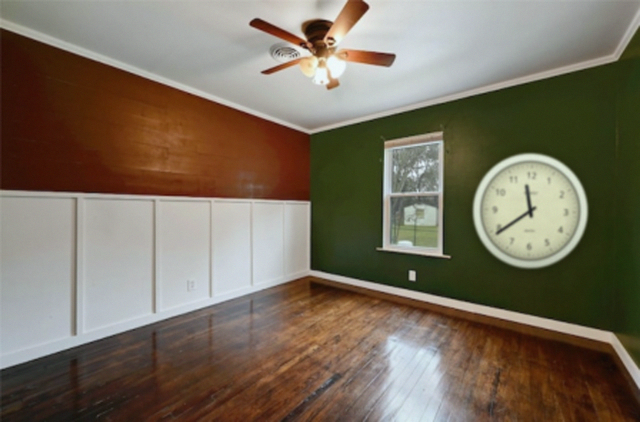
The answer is {"hour": 11, "minute": 39}
